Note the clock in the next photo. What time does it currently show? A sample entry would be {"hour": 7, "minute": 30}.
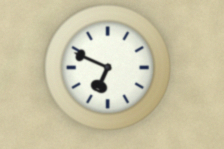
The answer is {"hour": 6, "minute": 49}
